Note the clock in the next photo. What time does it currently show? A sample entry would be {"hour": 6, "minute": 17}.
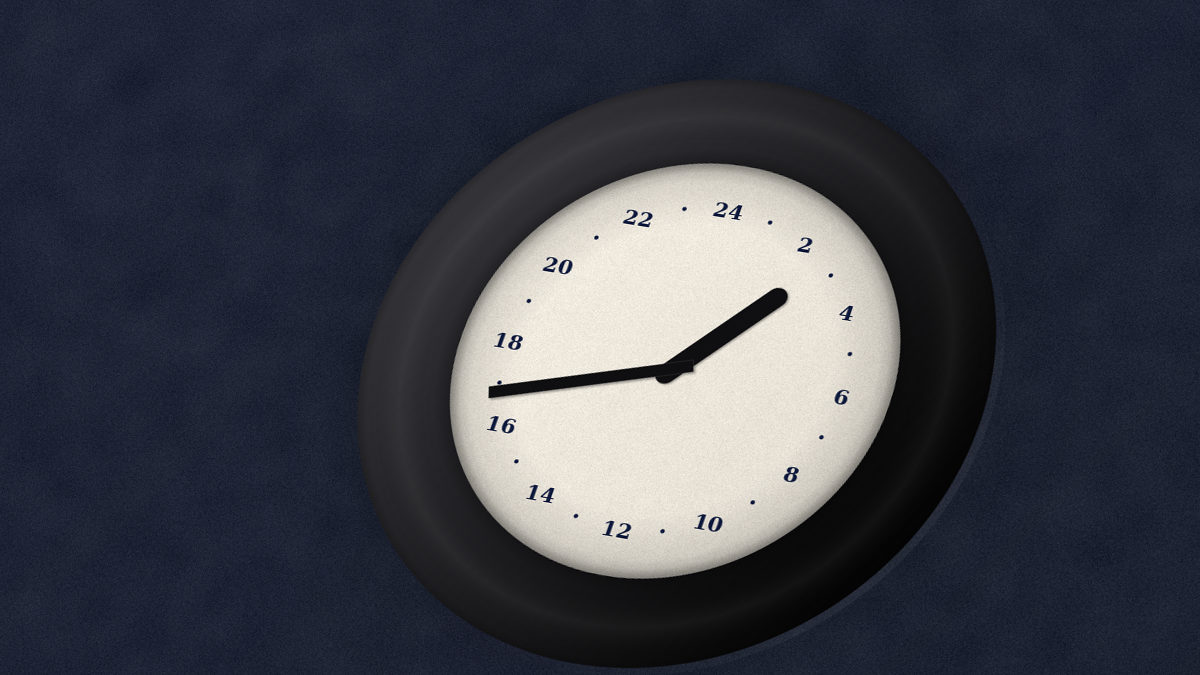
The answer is {"hour": 2, "minute": 42}
